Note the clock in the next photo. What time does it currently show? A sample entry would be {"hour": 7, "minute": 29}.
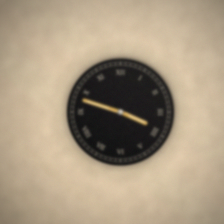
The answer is {"hour": 3, "minute": 48}
